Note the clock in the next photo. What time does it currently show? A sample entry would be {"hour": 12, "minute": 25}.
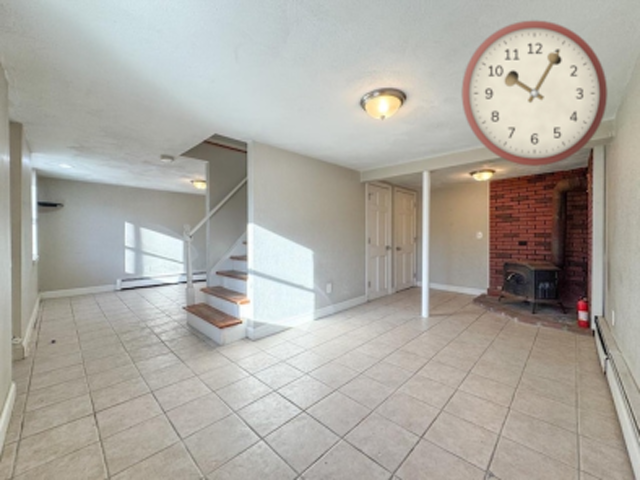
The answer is {"hour": 10, "minute": 5}
